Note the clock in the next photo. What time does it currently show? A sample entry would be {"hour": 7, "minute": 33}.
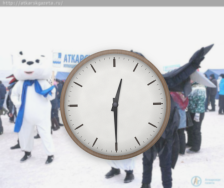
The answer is {"hour": 12, "minute": 30}
